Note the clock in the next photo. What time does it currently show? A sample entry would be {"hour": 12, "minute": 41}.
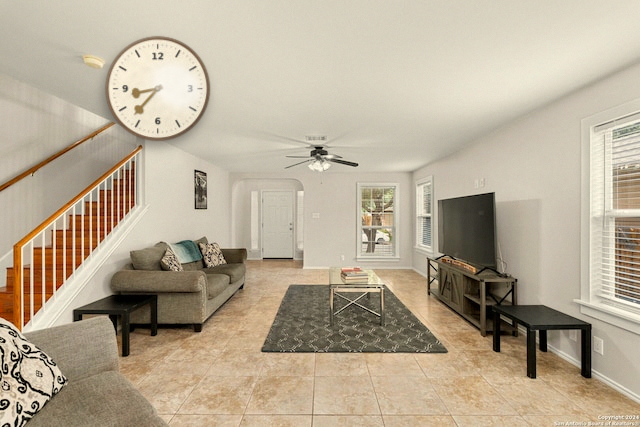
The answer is {"hour": 8, "minute": 37}
